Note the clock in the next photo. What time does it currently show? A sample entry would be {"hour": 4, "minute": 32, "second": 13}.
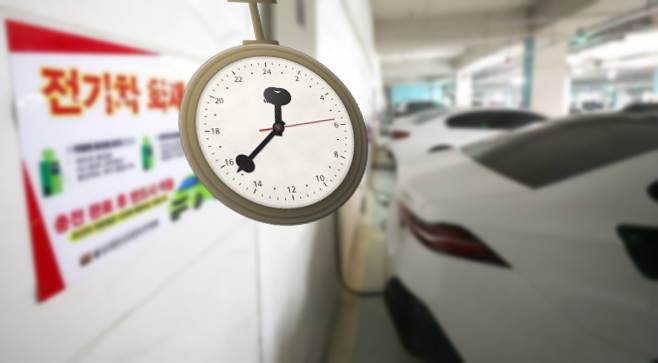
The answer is {"hour": 0, "minute": 38, "second": 14}
